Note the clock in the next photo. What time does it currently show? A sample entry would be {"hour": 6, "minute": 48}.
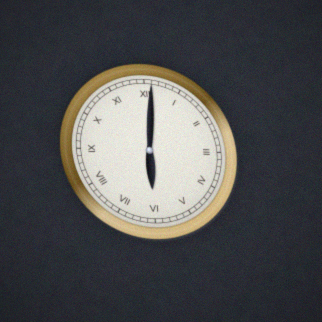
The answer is {"hour": 6, "minute": 1}
